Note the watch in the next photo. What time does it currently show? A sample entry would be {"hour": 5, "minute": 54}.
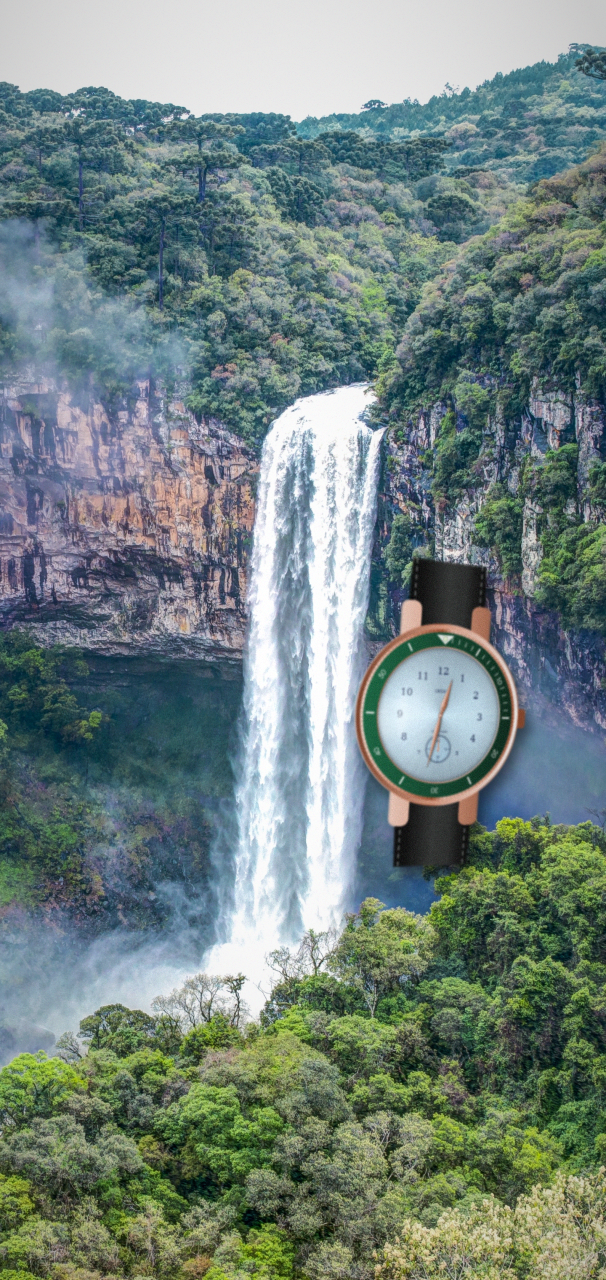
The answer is {"hour": 12, "minute": 32}
